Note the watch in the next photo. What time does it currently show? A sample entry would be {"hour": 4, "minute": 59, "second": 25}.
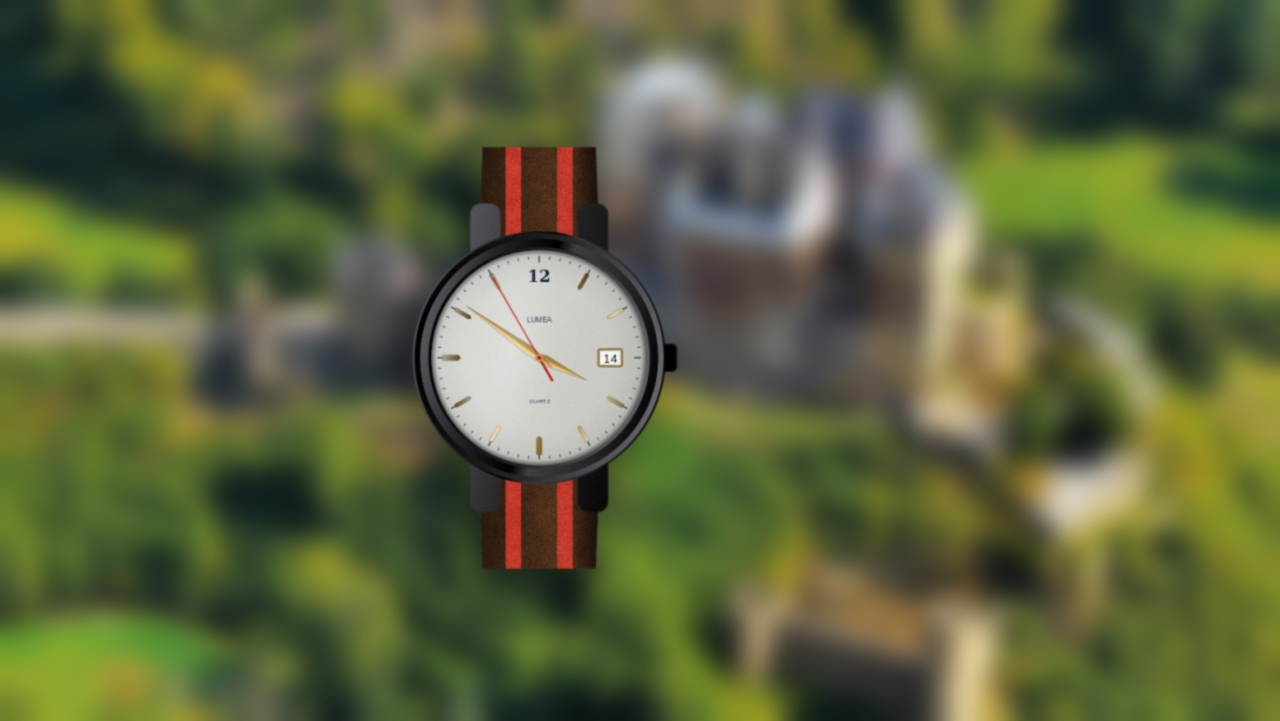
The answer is {"hour": 3, "minute": 50, "second": 55}
